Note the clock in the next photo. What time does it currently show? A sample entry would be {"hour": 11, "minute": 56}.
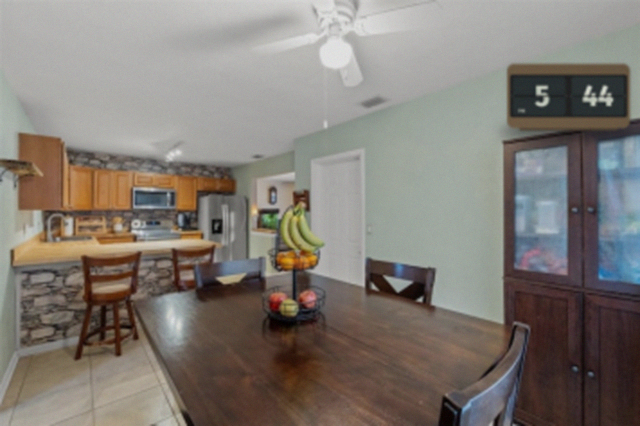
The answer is {"hour": 5, "minute": 44}
